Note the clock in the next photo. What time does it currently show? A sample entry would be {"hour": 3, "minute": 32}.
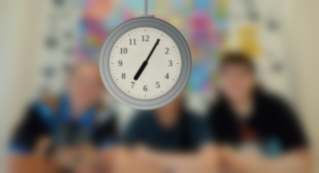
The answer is {"hour": 7, "minute": 5}
